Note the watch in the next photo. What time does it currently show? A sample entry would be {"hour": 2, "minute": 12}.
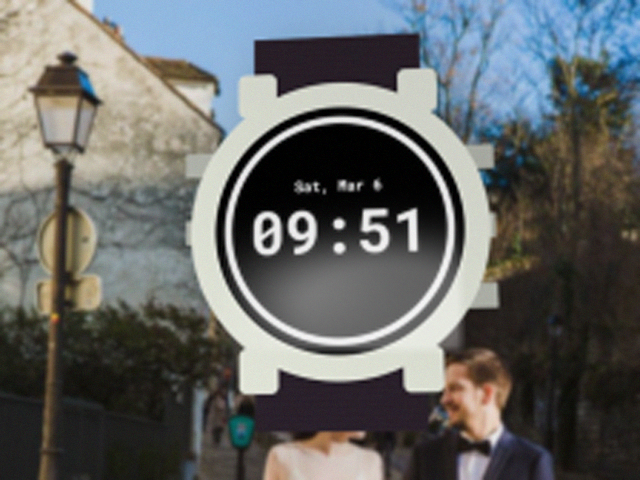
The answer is {"hour": 9, "minute": 51}
